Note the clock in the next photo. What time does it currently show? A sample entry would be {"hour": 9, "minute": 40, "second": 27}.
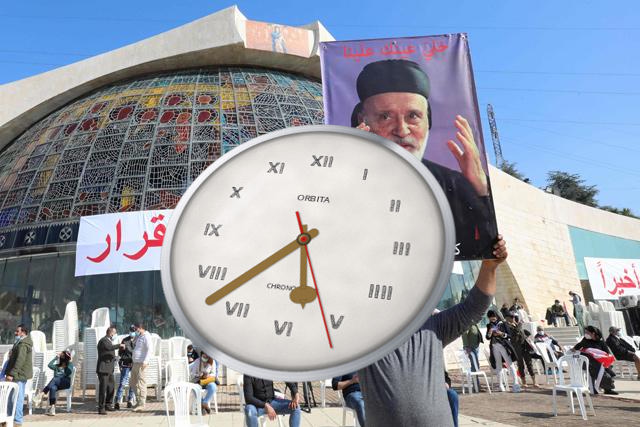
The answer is {"hour": 5, "minute": 37, "second": 26}
